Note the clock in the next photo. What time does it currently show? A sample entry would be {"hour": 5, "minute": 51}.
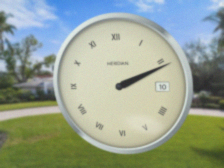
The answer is {"hour": 2, "minute": 11}
